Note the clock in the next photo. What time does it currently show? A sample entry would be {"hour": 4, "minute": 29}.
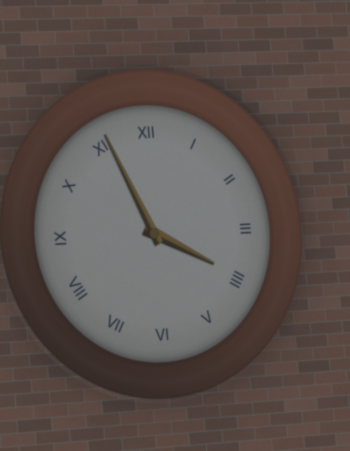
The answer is {"hour": 3, "minute": 56}
